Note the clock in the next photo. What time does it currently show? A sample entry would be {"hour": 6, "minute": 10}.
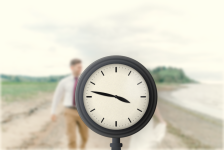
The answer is {"hour": 3, "minute": 47}
